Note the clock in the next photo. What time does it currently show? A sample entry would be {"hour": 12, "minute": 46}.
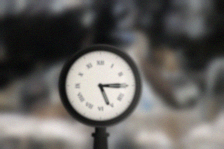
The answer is {"hour": 5, "minute": 15}
